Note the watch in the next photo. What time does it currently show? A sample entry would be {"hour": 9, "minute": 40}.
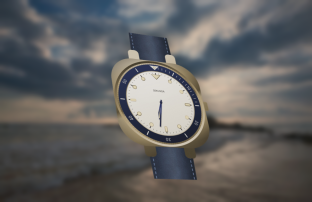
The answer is {"hour": 6, "minute": 32}
